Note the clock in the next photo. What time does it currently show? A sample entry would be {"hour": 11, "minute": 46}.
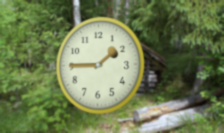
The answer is {"hour": 1, "minute": 45}
